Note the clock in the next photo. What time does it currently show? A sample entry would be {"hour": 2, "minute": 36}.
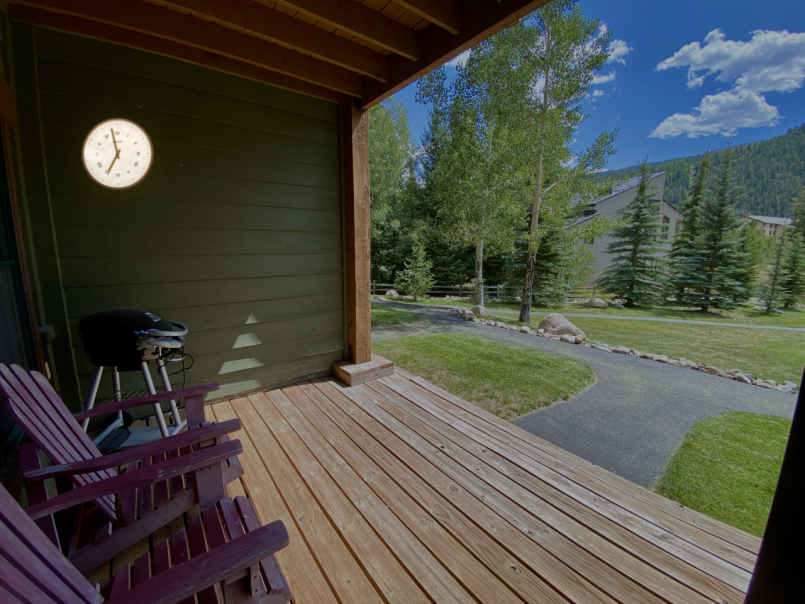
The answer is {"hour": 6, "minute": 58}
